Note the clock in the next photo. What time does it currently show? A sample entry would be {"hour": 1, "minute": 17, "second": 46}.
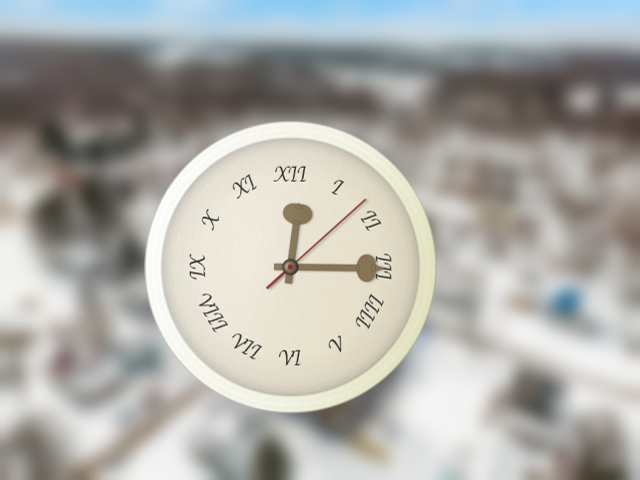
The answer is {"hour": 12, "minute": 15, "second": 8}
